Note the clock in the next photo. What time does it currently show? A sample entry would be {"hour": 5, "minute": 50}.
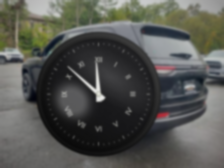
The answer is {"hour": 11, "minute": 52}
